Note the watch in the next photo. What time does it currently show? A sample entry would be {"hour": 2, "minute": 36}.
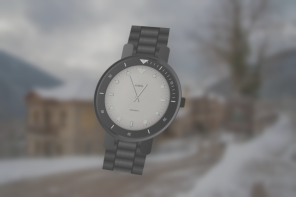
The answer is {"hour": 12, "minute": 55}
